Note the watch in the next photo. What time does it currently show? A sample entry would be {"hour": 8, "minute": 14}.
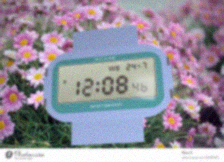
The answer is {"hour": 12, "minute": 8}
